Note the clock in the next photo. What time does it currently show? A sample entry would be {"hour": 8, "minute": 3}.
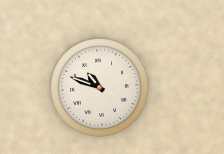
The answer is {"hour": 10, "minute": 49}
